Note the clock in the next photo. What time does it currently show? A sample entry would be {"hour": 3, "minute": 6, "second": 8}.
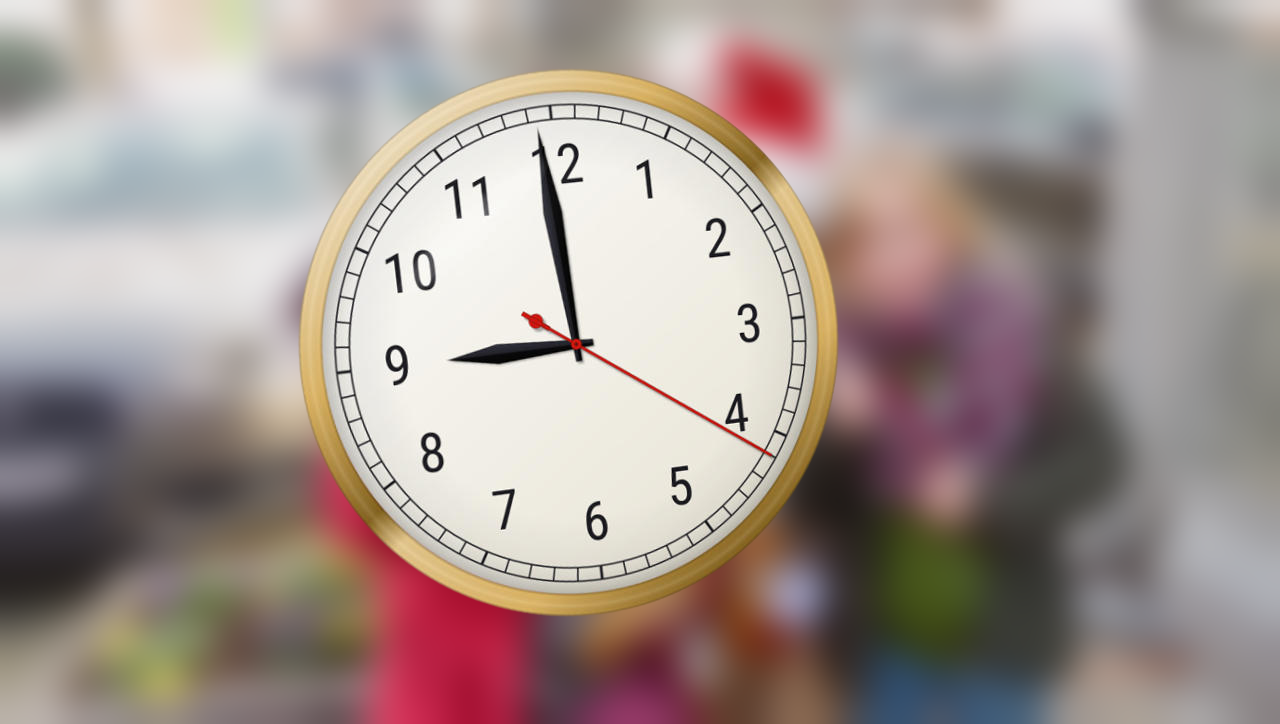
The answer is {"hour": 8, "minute": 59, "second": 21}
